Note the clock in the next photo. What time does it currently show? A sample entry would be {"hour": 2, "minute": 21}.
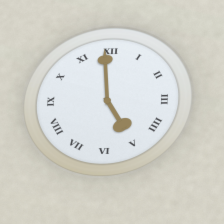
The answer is {"hour": 4, "minute": 59}
